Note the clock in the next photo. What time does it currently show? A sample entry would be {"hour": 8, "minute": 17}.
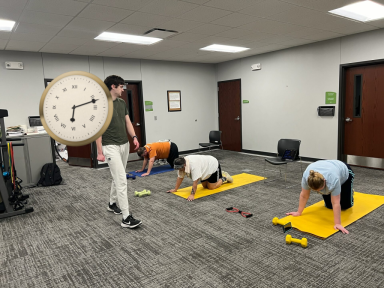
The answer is {"hour": 6, "minute": 12}
